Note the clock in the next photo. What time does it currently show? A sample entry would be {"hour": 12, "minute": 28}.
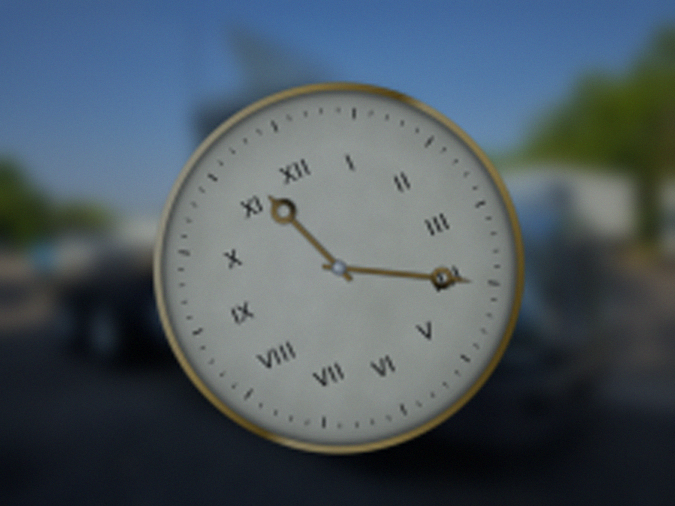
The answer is {"hour": 11, "minute": 20}
